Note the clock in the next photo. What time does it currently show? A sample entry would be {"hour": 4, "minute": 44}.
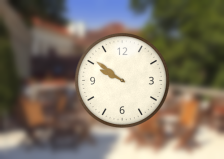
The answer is {"hour": 9, "minute": 51}
